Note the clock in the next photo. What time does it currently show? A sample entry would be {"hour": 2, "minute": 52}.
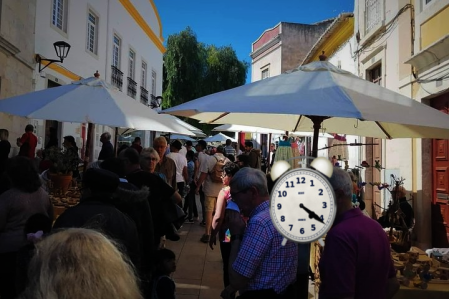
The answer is {"hour": 4, "minute": 21}
